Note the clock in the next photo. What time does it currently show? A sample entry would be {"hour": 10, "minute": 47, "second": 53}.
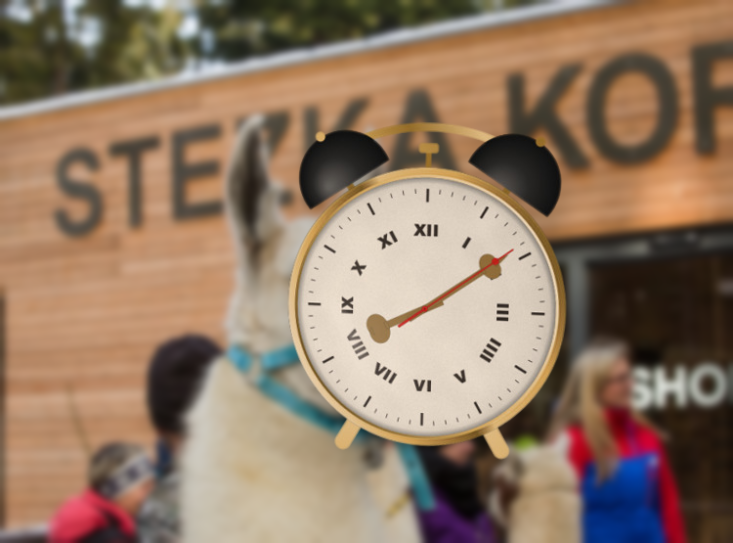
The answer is {"hour": 8, "minute": 9, "second": 9}
